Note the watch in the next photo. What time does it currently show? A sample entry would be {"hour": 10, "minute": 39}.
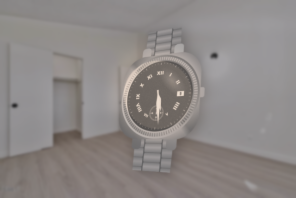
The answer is {"hour": 5, "minute": 29}
